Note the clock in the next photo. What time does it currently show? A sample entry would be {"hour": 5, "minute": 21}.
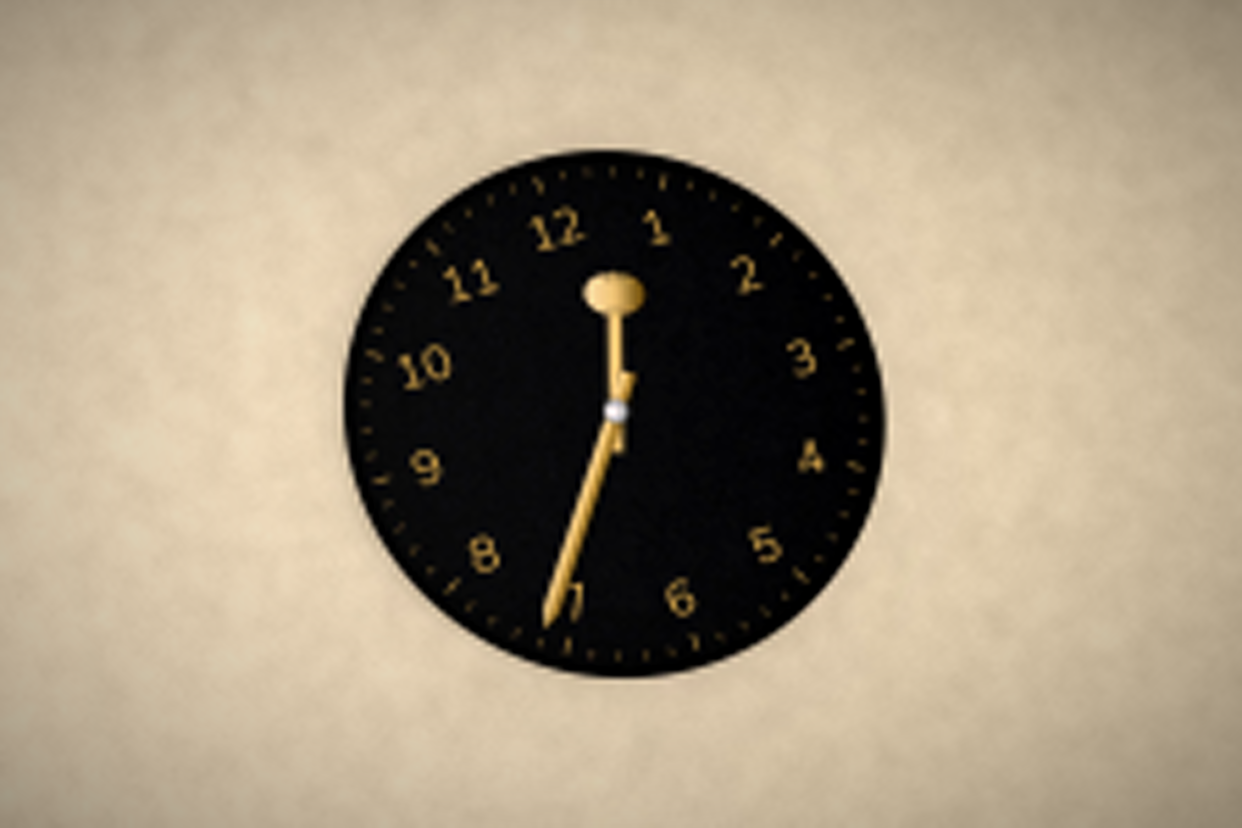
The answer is {"hour": 12, "minute": 36}
